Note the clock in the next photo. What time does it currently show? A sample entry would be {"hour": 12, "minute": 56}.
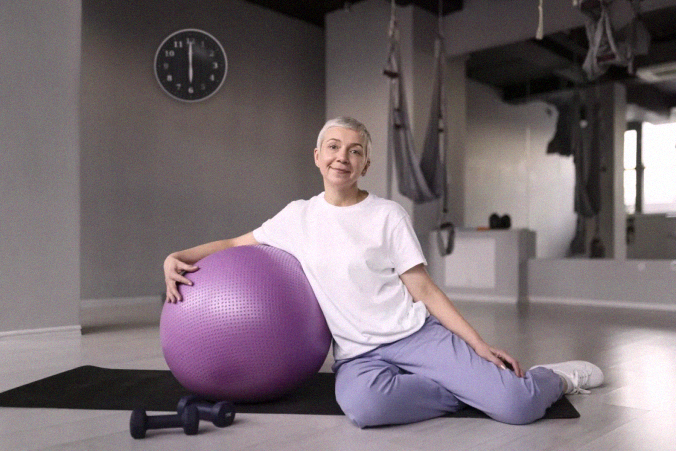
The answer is {"hour": 6, "minute": 0}
